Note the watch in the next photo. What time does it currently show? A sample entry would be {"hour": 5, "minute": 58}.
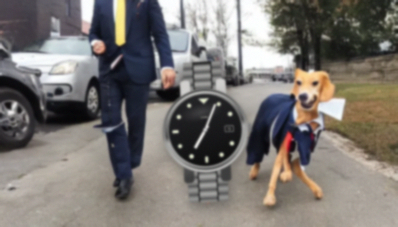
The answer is {"hour": 7, "minute": 4}
